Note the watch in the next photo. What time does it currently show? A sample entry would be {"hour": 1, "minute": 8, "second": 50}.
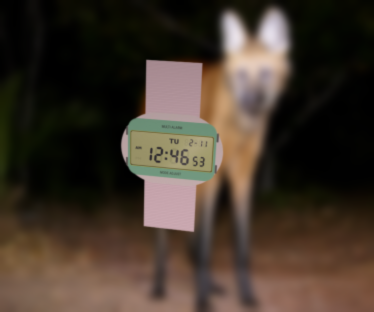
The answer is {"hour": 12, "minute": 46, "second": 53}
